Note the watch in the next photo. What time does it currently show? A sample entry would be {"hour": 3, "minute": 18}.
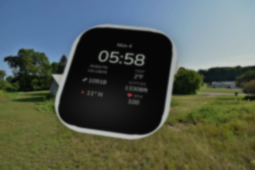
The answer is {"hour": 5, "minute": 58}
